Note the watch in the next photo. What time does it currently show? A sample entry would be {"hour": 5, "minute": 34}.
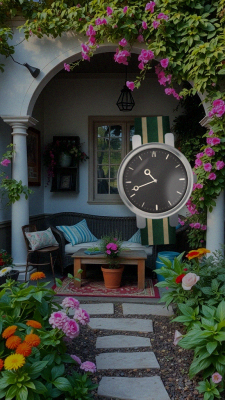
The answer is {"hour": 10, "minute": 42}
